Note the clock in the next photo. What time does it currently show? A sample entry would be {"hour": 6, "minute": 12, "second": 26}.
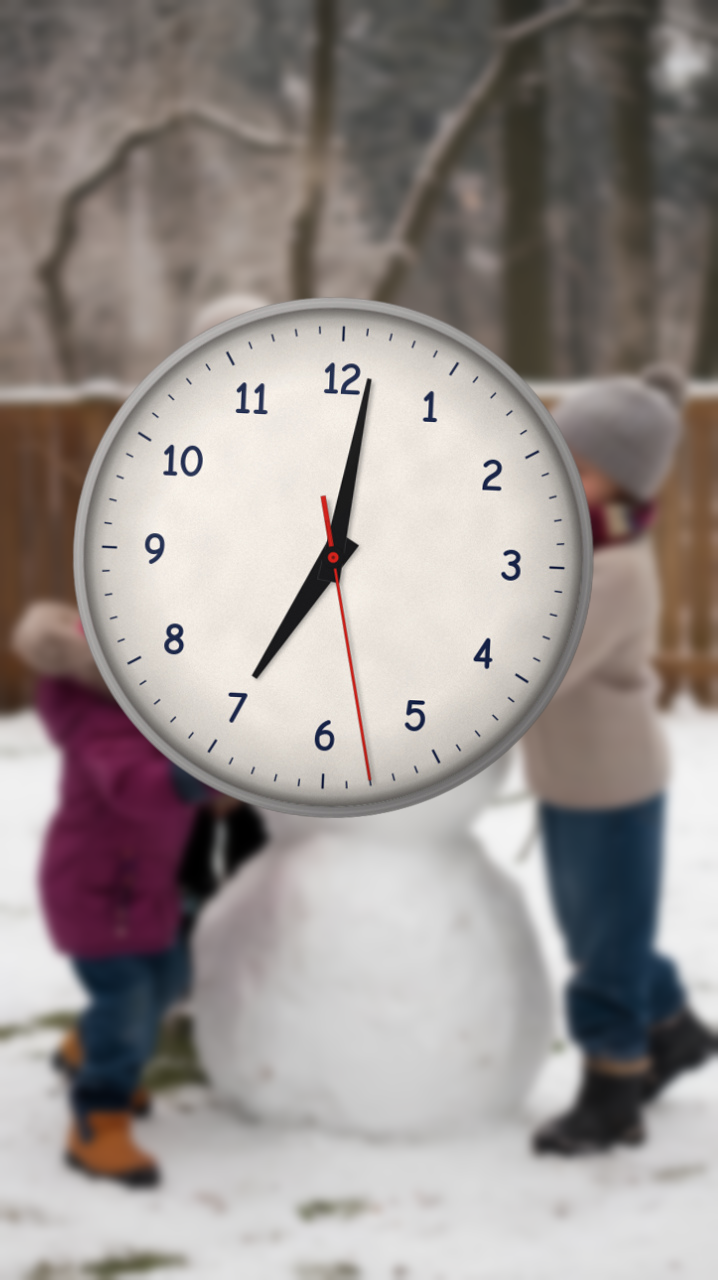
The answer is {"hour": 7, "minute": 1, "second": 28}
